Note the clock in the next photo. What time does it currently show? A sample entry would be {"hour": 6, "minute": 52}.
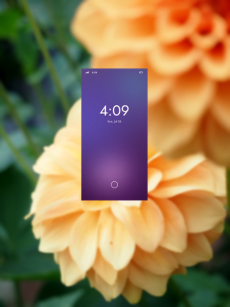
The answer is {"hour": 4, "minute": 9}
